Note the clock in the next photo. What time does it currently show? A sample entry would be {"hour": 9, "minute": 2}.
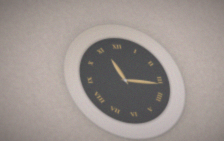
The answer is {"hour": 11, "minute": 16}
